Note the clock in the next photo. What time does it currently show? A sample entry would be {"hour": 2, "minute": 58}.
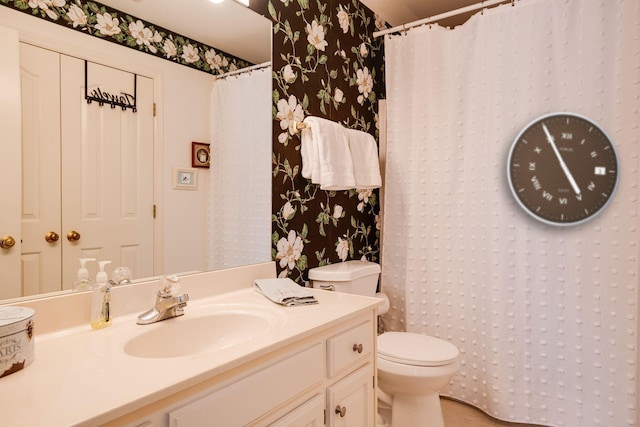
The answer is {"hour": 4, "minute": 55}
